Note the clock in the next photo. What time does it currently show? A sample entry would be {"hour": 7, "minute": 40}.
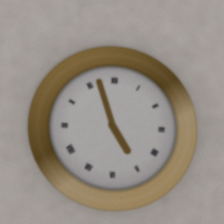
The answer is {"hour": 4, "minute": 57}
